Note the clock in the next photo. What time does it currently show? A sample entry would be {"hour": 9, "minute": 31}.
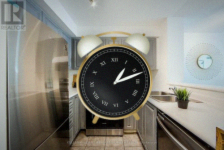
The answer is {"hour": 1, "minute": 12}
